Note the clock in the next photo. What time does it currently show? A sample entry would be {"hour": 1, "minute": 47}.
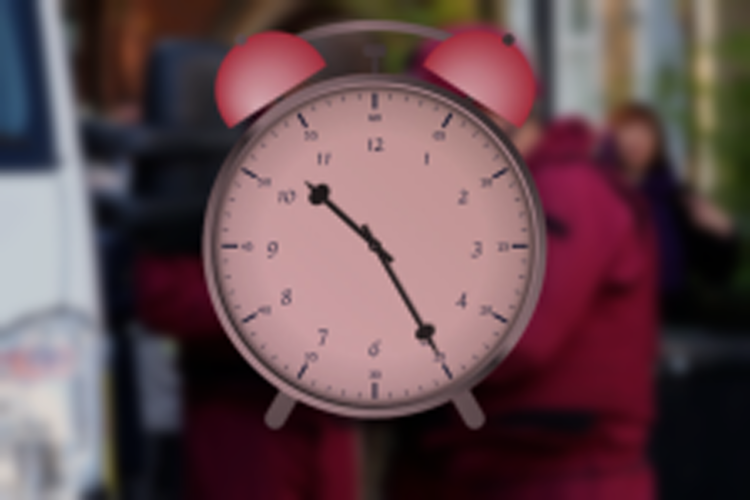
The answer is {"hour": 10, "minute": 25}
